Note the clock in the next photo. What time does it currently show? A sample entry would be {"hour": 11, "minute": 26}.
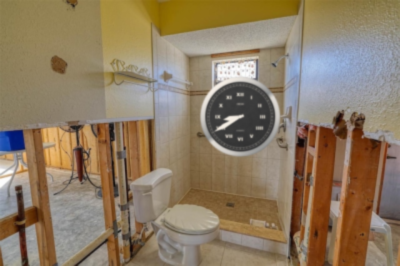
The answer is {"hour": 8, "minute": 40}
